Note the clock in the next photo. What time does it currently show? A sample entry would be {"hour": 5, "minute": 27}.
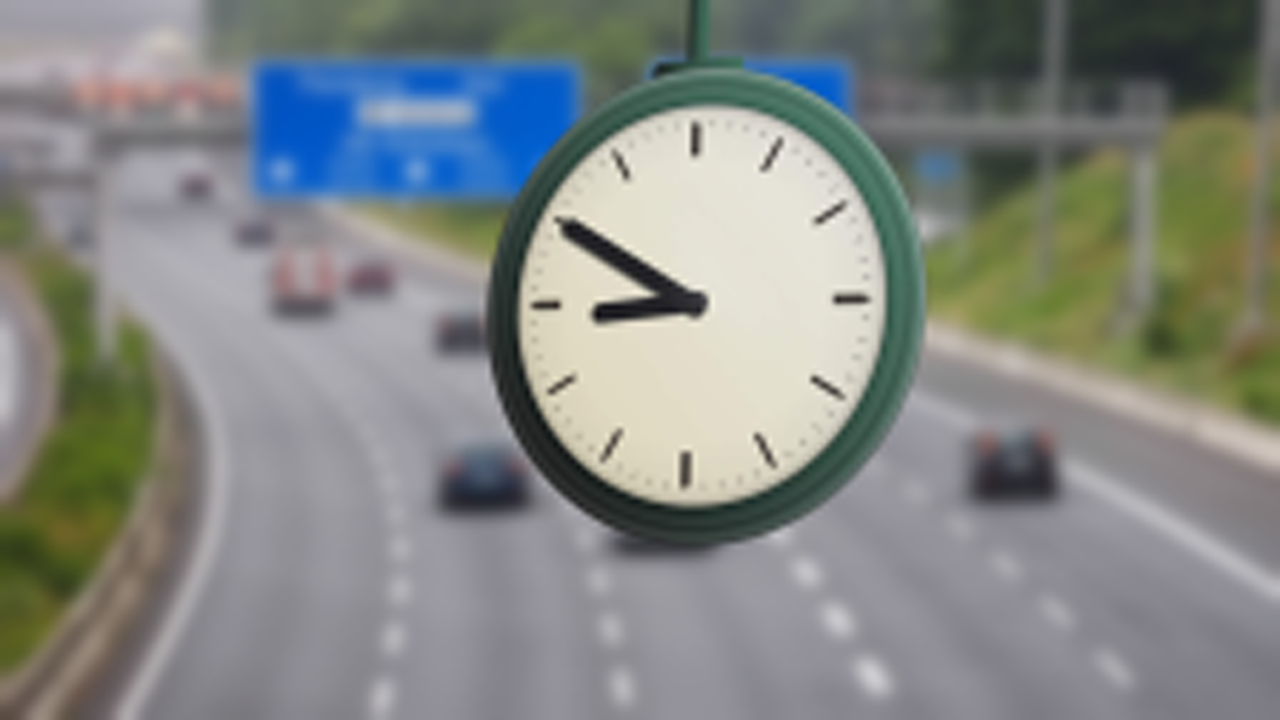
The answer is {"hour": 8, "minute": 50}
